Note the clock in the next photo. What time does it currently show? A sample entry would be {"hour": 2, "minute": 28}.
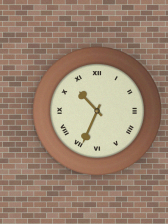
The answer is {"hour": 10, "minute": 34}
